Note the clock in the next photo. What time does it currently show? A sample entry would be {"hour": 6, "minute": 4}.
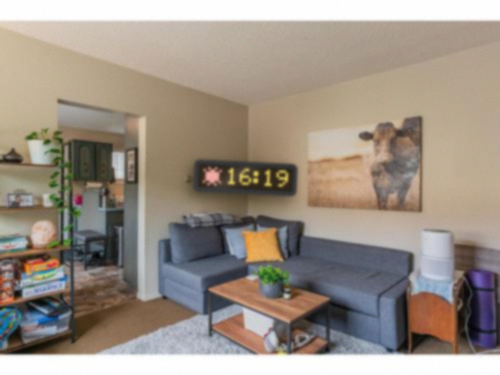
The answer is {"hour": 16, "minute": 19}
